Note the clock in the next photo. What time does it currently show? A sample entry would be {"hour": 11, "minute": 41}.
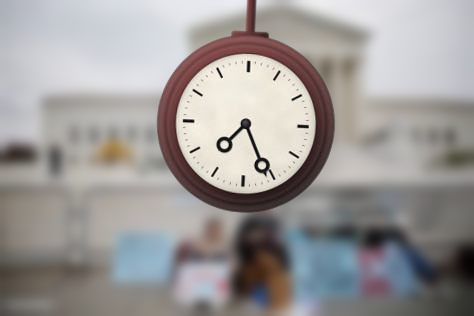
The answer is {"hour": 7, "minute": 26}
